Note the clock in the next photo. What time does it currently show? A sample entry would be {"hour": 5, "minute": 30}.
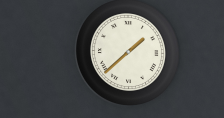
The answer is {"hour": 1, "minute": 38}
